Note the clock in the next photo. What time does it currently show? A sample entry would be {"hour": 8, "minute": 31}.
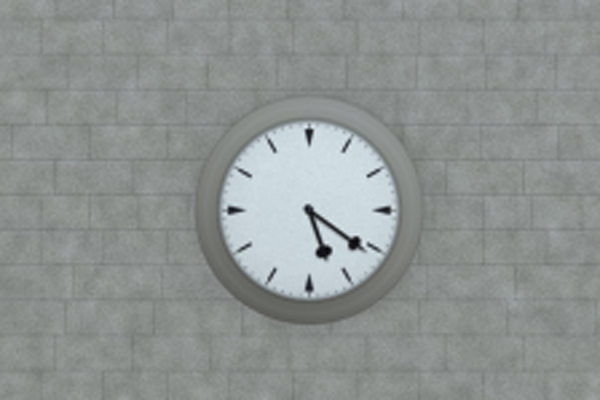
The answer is {"hour": 5, "minute": 21}
